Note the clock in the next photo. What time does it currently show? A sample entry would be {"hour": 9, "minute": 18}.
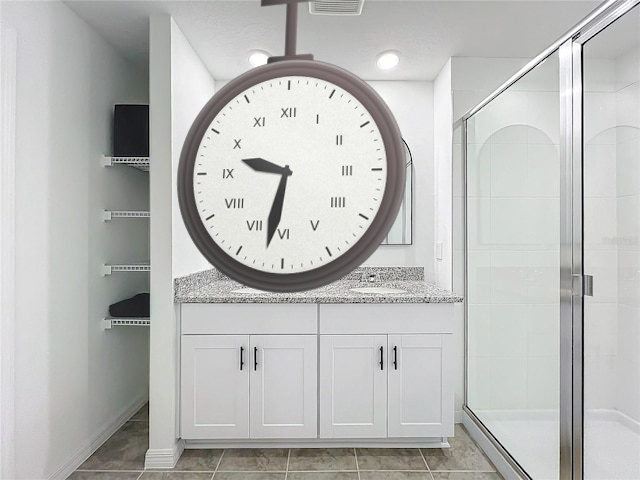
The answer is {"hour": 9, "minute": 32}
